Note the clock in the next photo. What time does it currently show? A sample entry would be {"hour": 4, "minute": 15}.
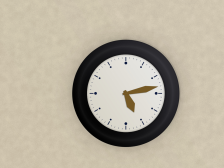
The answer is {"hour": 5, "minute": 13}
